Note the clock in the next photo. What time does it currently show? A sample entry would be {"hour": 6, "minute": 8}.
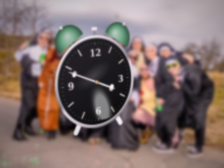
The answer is {"hour": 3, "minute": 49}
